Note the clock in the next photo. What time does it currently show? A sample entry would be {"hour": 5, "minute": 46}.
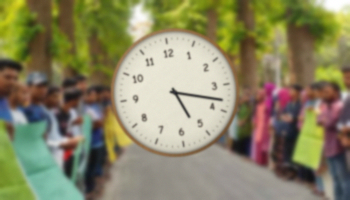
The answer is {"hour": 5, "minute": 18}
